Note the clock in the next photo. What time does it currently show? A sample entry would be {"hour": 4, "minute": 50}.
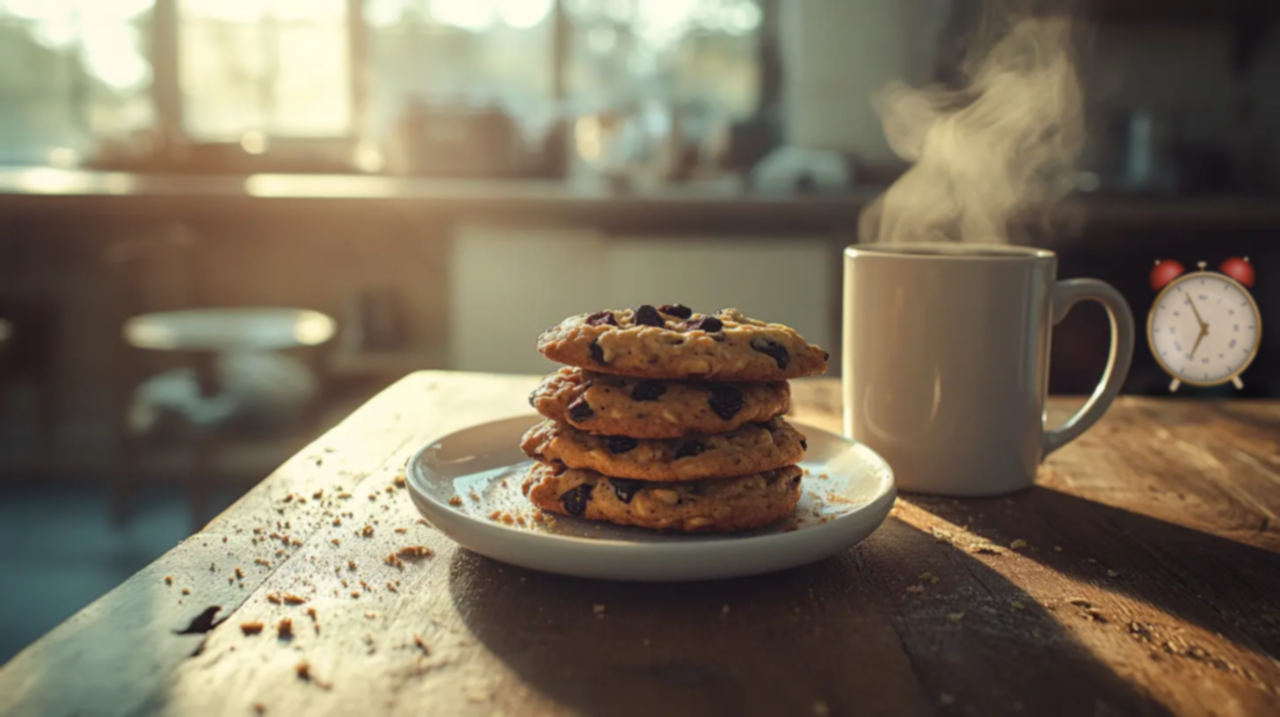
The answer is {"hour": 6, "minute": 56}
